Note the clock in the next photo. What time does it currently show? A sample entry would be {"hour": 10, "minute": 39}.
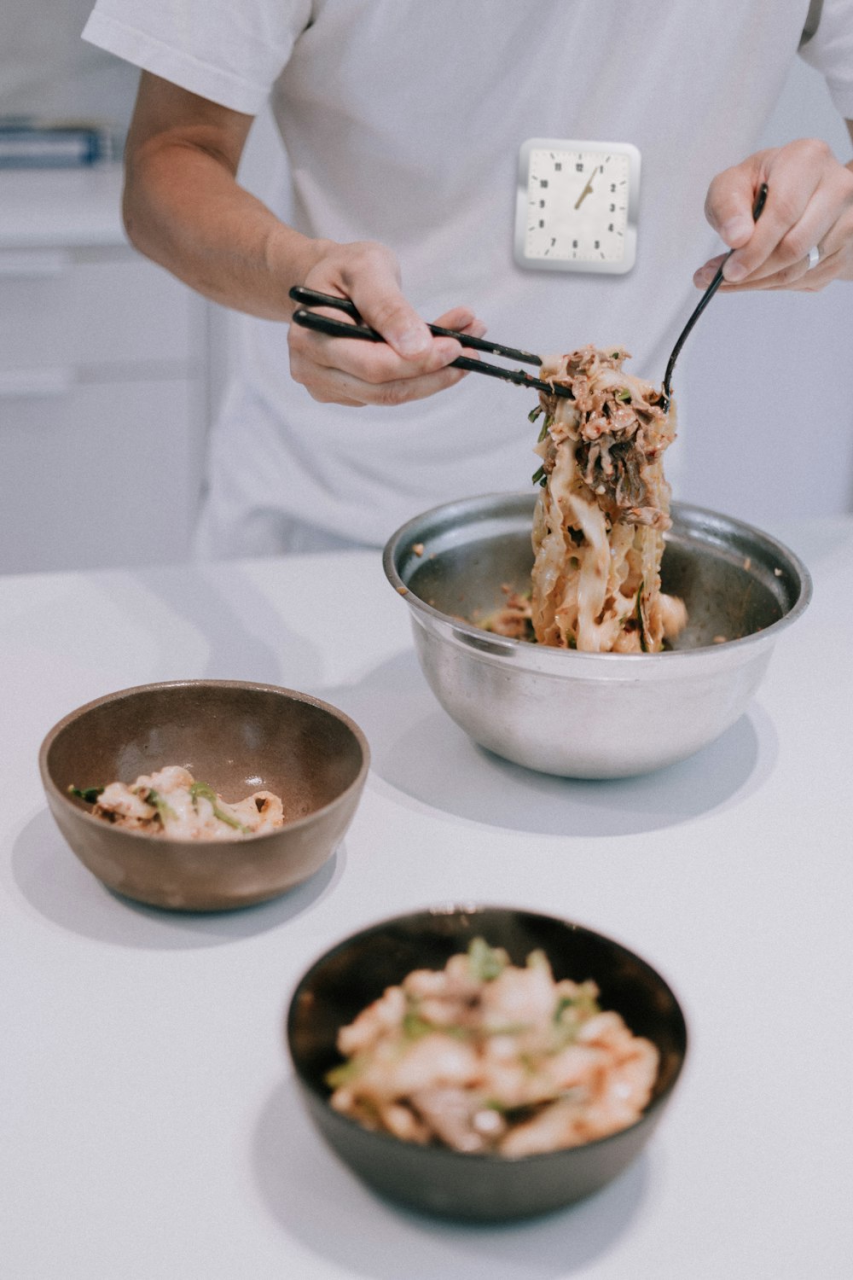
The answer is {"hour": 1, "minute": 4}
